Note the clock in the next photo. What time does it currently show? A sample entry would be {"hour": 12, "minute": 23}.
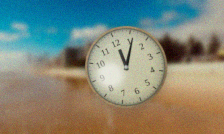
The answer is {"hour": 12, "minute": 6}
